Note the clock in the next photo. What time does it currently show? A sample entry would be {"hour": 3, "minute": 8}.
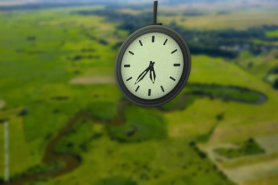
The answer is {"hour": 5, "minute": 37}
